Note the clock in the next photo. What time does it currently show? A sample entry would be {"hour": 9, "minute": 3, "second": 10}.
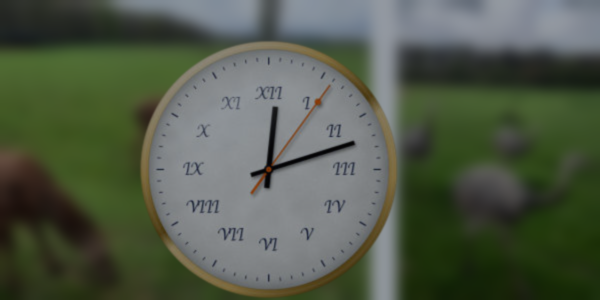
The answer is {"hour": 12, "minute": 12, "second": 6}
